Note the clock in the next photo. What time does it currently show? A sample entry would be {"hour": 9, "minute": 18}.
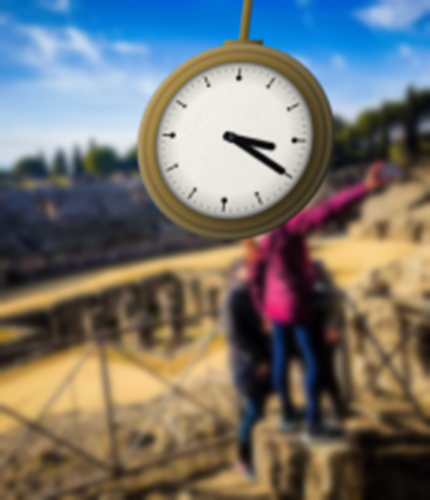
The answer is {"hour": 3, "minute": 20}
